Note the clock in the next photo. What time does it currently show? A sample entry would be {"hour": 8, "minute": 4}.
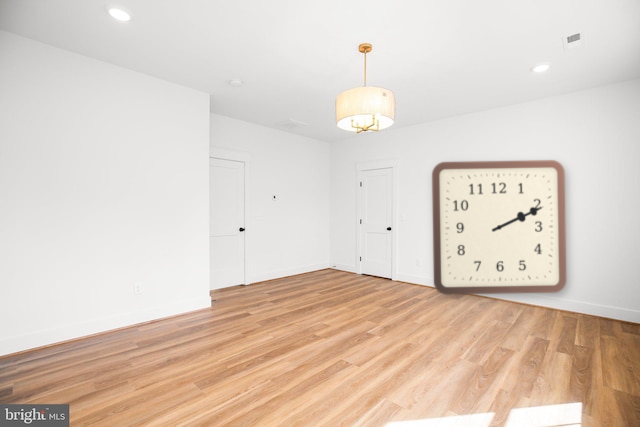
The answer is {"hour": 2, "minute": 11}
